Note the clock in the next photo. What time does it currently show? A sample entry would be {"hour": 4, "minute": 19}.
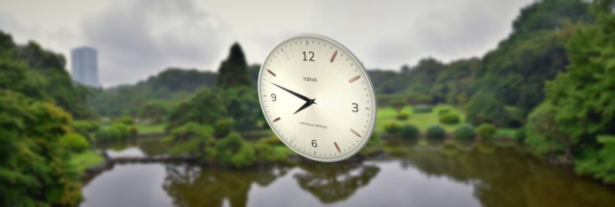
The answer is {"hour": 7, "minute": 48}
